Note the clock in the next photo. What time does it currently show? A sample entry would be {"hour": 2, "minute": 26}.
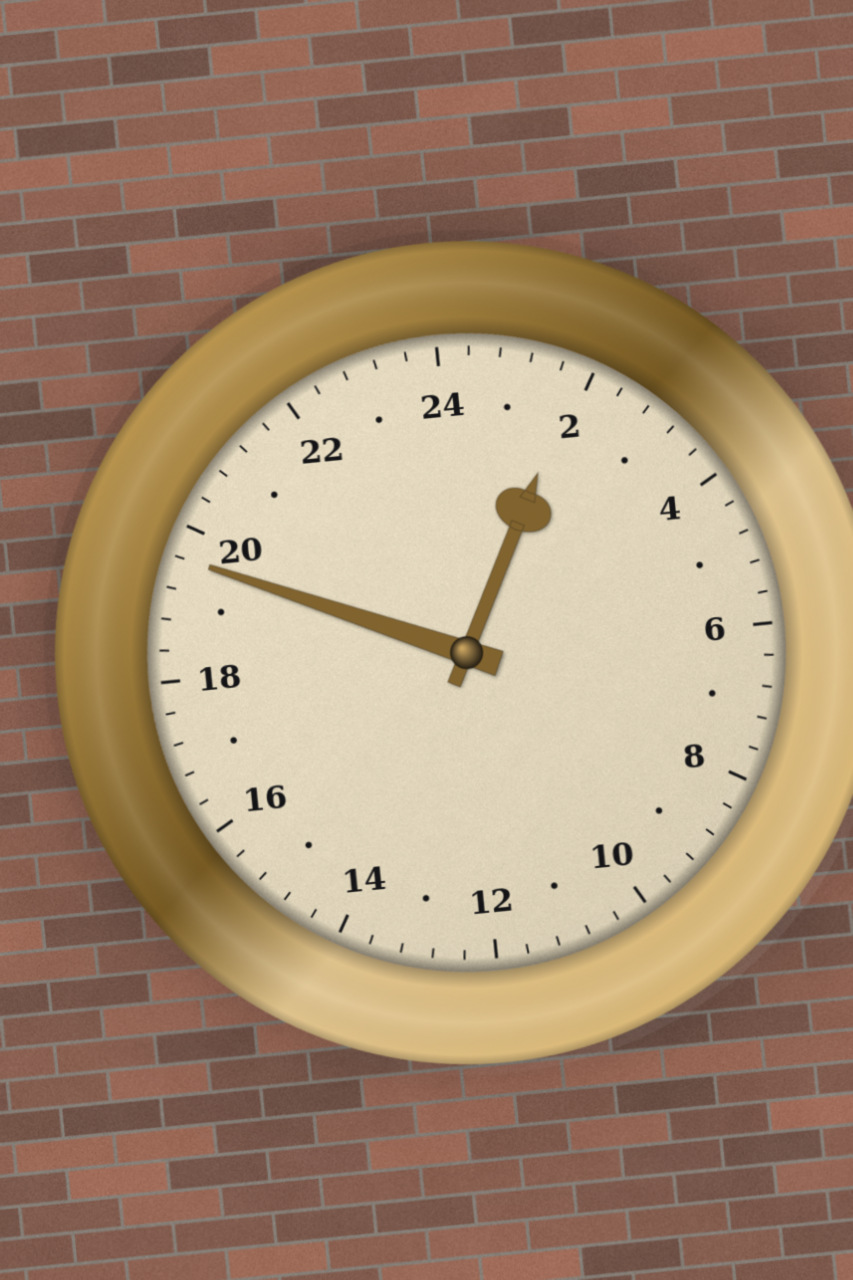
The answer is {"hour": 1, "minute": 49}
